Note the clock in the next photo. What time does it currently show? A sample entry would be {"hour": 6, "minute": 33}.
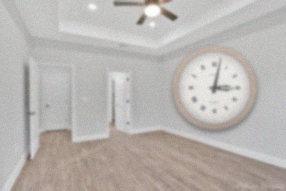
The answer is {"hour": 3, "minute": 2}
